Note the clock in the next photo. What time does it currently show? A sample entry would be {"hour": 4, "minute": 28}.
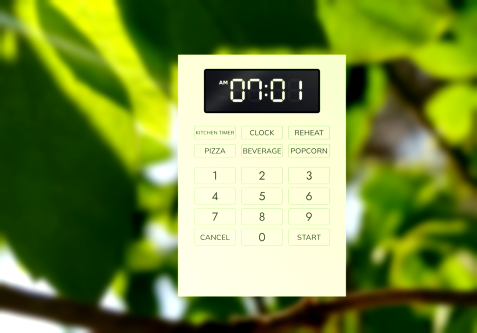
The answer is {"hour": 7, "minute": 1}
